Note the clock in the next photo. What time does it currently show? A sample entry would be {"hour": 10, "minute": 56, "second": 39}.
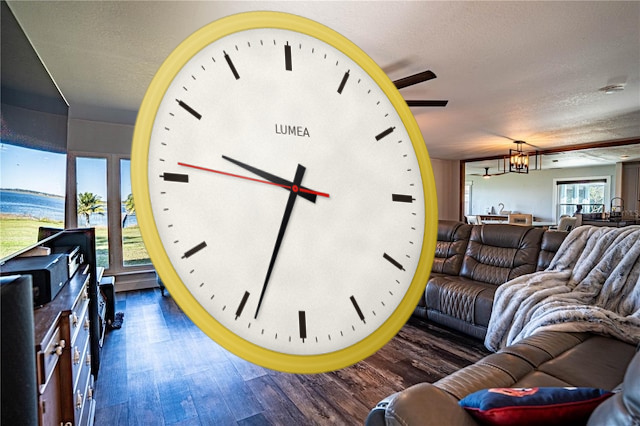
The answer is {"hour": 9, "minute": 33, "second": 46}
